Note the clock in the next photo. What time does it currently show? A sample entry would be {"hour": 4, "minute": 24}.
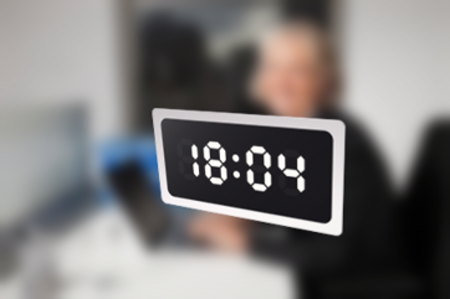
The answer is {"hour": 18, "minute": 4}
